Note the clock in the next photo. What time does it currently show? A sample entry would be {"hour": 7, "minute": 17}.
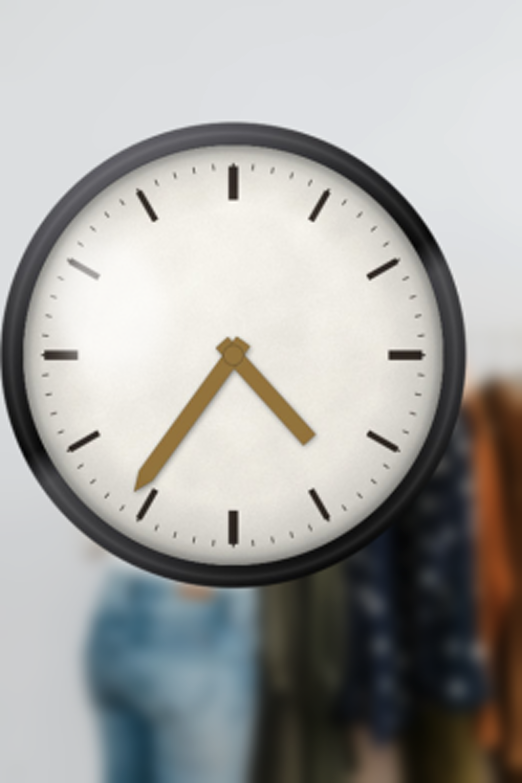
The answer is {"hour": 4, "minute": 36}
